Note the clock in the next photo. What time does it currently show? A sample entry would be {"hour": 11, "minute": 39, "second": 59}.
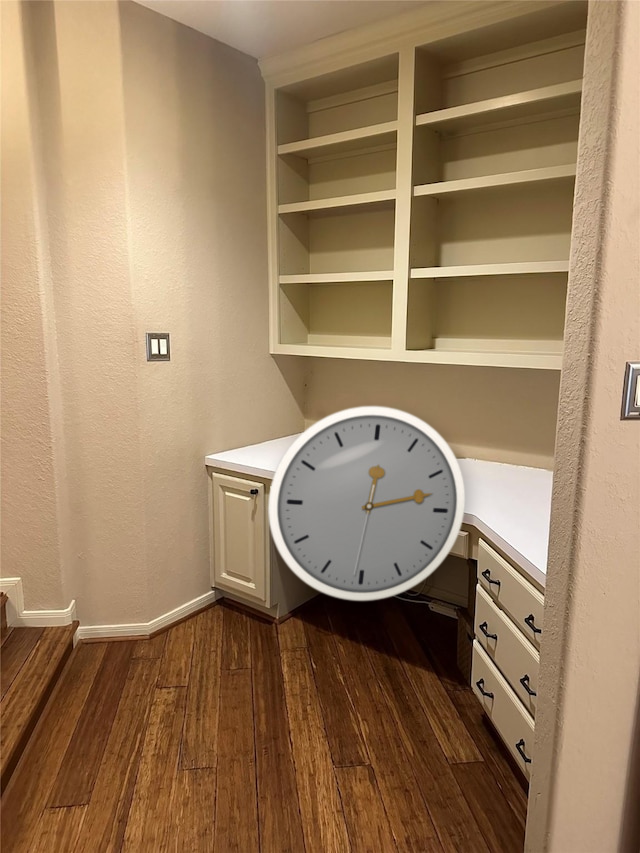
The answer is {"hour": 12, "minute": 12, "second": 31}
